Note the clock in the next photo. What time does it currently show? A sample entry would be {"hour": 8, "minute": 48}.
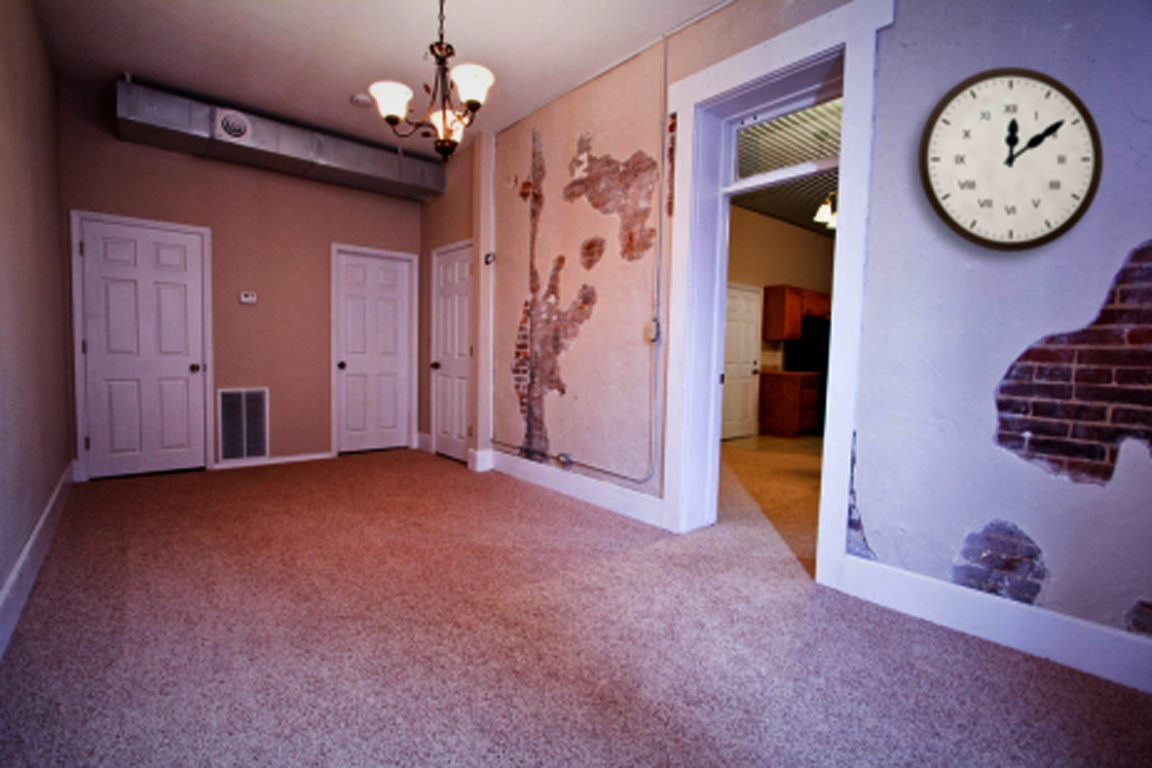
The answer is {"hour": 12, "minute": 9}
